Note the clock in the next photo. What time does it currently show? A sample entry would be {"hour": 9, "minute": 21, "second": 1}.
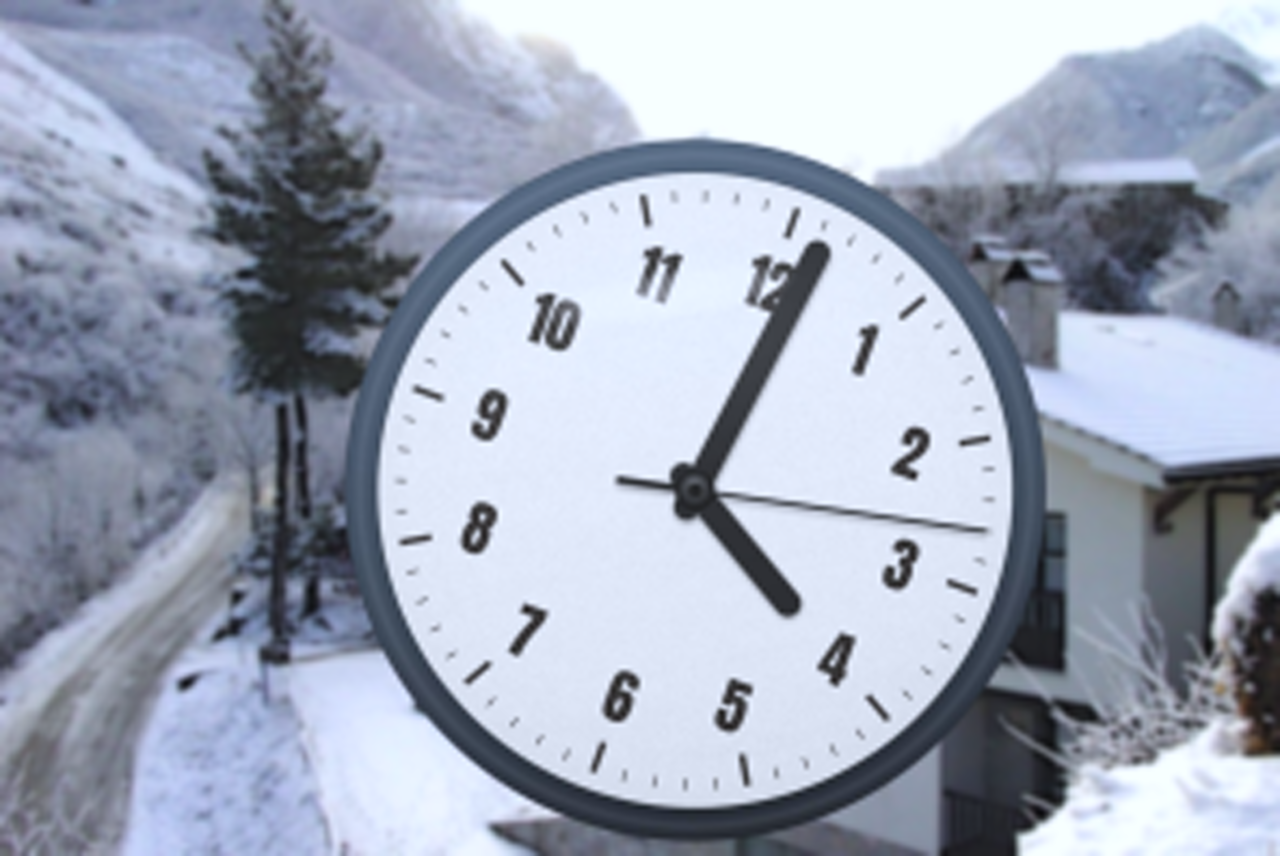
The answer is {"hour": 4, "minute": 1, "second": 13}
